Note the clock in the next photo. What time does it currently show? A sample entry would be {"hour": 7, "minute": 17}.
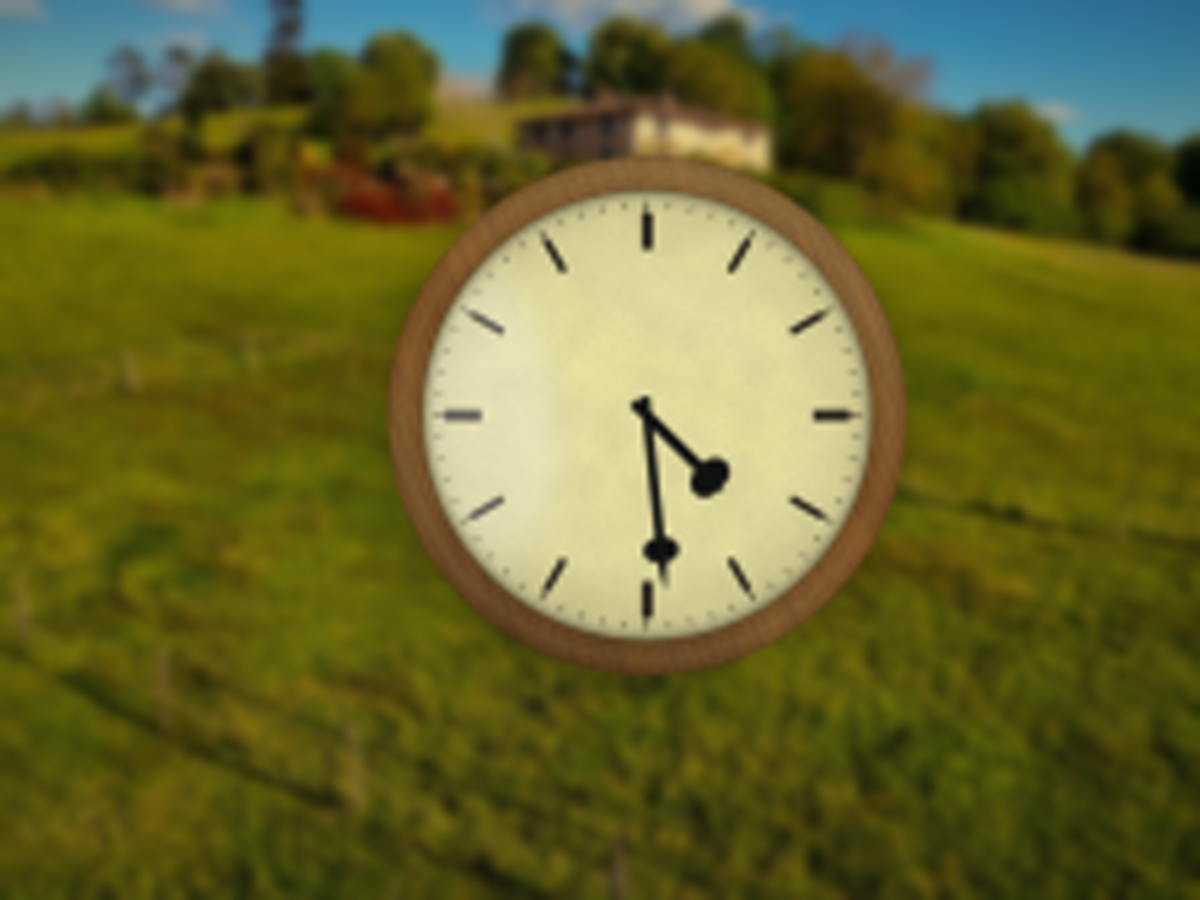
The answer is {"hour": 4, "minute": 29}
